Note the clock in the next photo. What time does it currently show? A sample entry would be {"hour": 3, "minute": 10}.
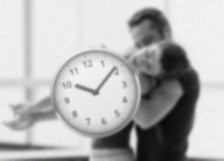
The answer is {"hour": 10, "minute": 9}
